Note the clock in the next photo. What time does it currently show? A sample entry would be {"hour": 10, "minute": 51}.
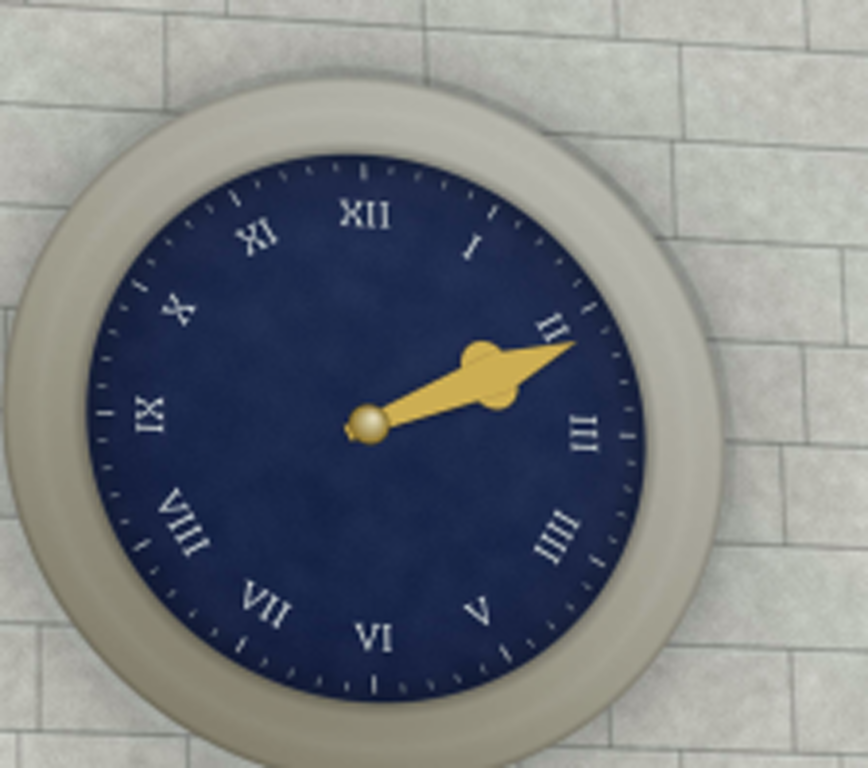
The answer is {"hour": 2, "minute": 11}
